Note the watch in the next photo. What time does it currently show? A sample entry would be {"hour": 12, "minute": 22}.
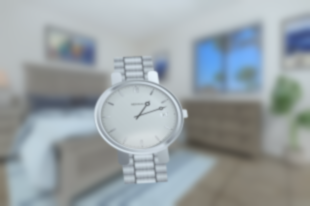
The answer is {"hour": 1, "minute": 12}
